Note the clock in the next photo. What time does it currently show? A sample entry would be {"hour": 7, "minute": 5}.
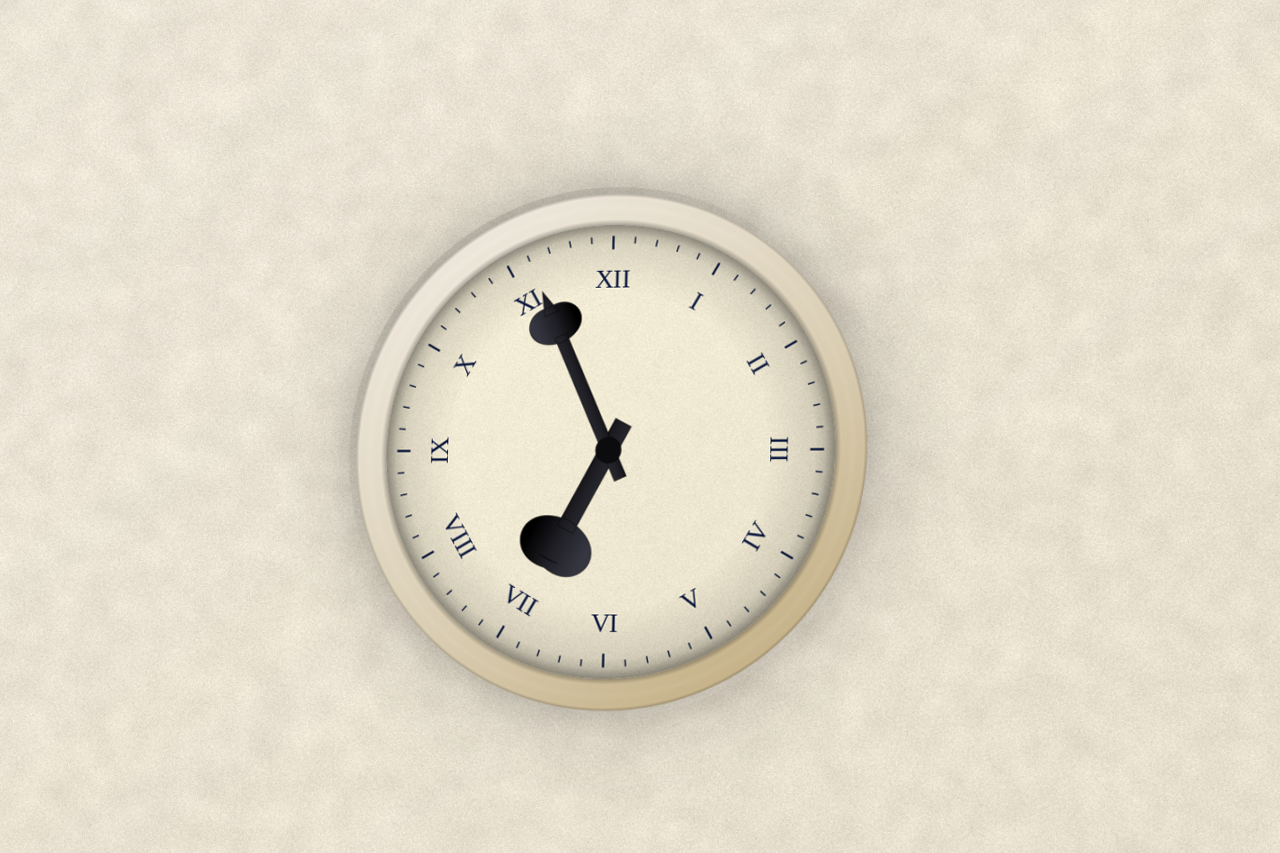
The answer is {"hour": 6, "minute": 56}
